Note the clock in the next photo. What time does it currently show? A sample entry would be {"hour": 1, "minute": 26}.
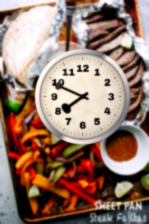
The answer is {"hour": 7, "minute": 49}
